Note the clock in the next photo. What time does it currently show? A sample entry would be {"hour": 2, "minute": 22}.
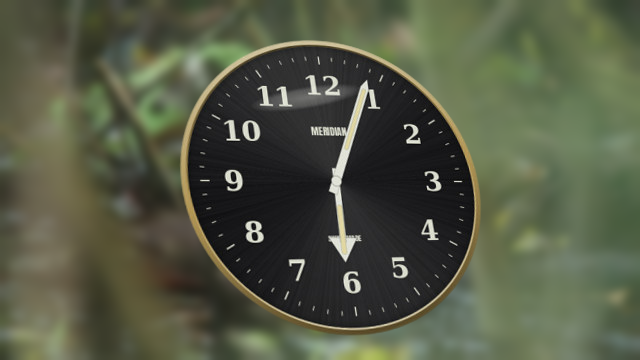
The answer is {"hour": 6, "minute": 4}
